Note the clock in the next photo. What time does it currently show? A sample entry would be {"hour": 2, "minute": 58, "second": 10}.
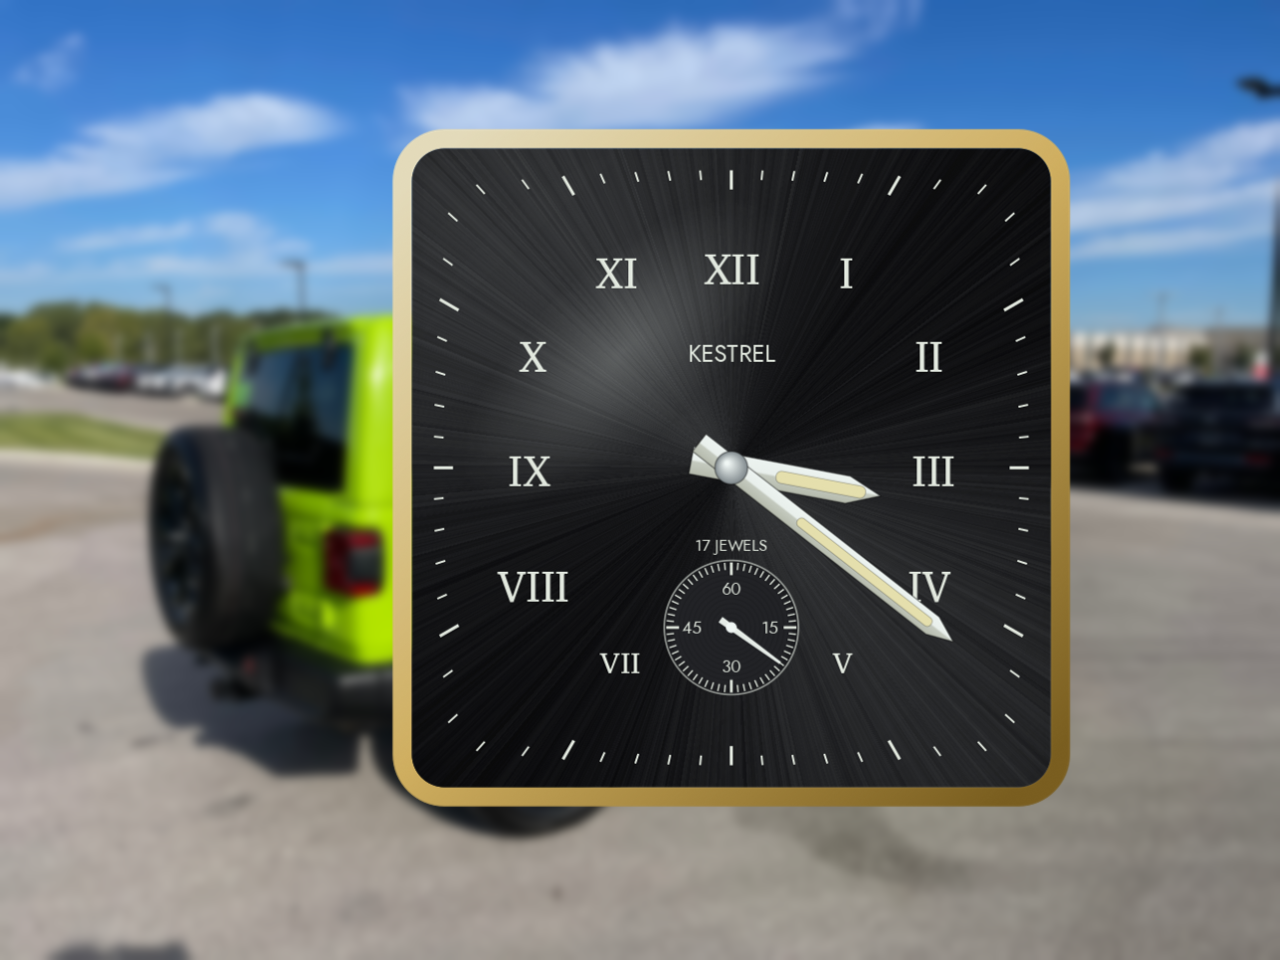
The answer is {"hour": 3, "minute": 21, "second": 21}
